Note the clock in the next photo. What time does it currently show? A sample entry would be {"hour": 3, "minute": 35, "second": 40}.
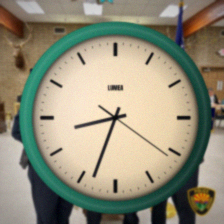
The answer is {"hour": 8, "minute": 33, "second": 21}
